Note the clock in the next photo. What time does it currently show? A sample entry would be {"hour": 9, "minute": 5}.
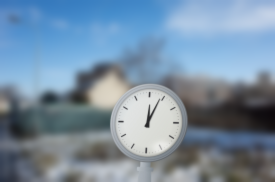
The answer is {"hour": 12, "minute": 4}
